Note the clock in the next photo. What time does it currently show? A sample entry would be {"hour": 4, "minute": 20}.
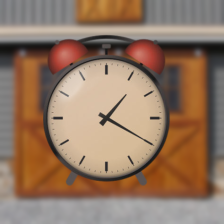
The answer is {"hour": 1, "minute": 20}
